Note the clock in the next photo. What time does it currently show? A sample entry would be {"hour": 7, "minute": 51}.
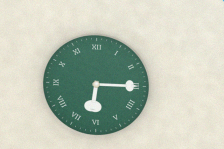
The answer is {"hour": 6, "minute": 15}
